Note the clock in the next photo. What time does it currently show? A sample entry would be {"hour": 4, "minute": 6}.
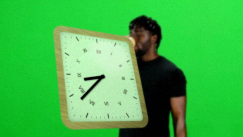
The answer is {"hour": 8, "minute": 38}
